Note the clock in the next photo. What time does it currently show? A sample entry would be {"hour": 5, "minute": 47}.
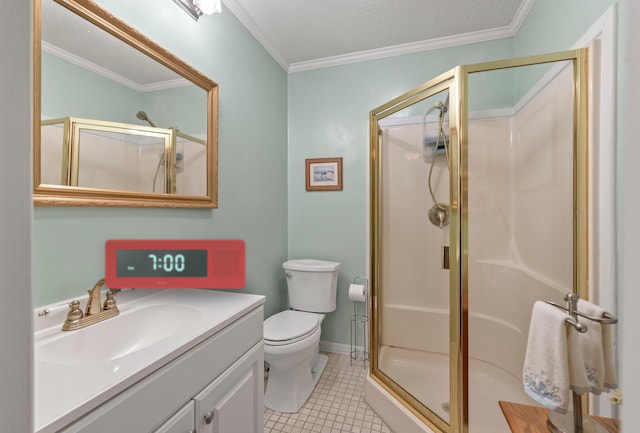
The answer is {"hour": 7, "minute": 0}
